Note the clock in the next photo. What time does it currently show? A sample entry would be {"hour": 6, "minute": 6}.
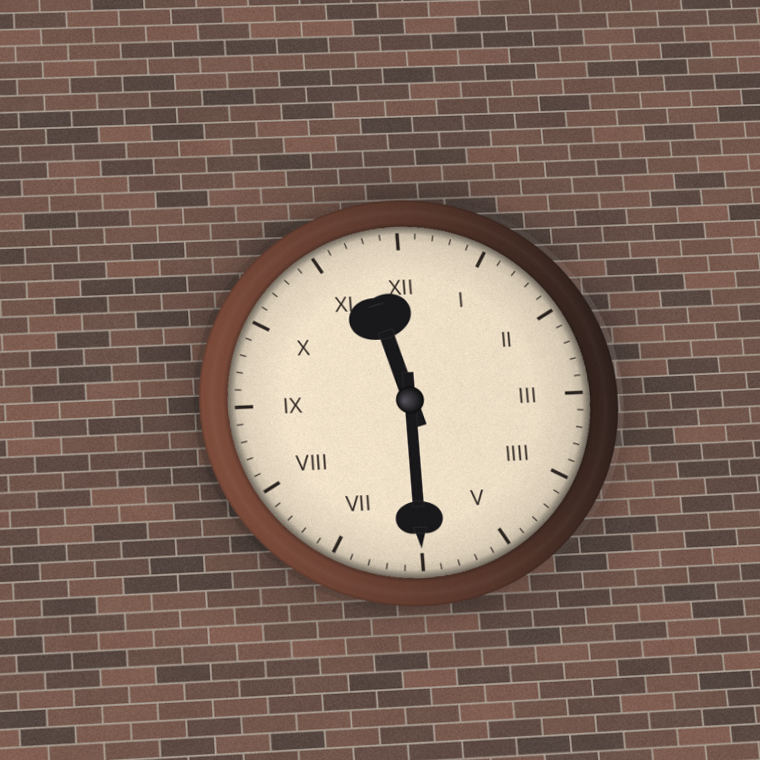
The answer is {"hour": 11, "minute": 30}
